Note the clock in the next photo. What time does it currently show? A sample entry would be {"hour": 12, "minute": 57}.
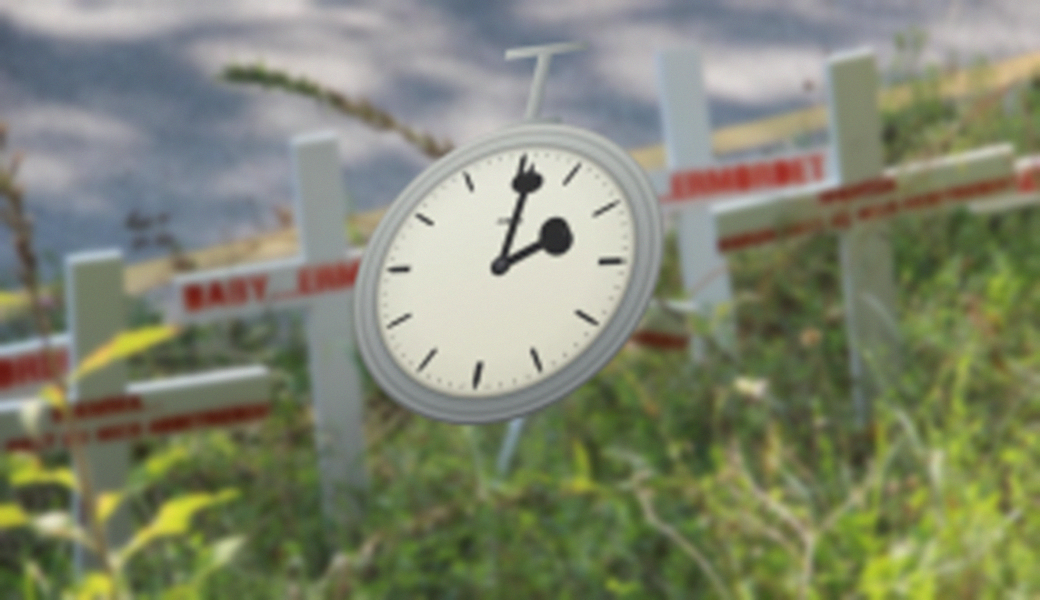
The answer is {"hour": 2, "minute": 1}
